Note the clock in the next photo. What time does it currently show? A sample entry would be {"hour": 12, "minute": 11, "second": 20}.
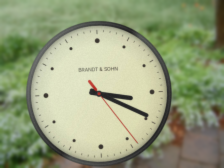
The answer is {"hour": 3, "minute": 19, "second": 24}
